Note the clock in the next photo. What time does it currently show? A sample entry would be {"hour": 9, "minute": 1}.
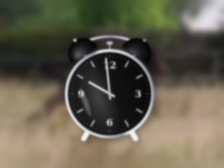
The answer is {"hour": 9, "minute": 59}
